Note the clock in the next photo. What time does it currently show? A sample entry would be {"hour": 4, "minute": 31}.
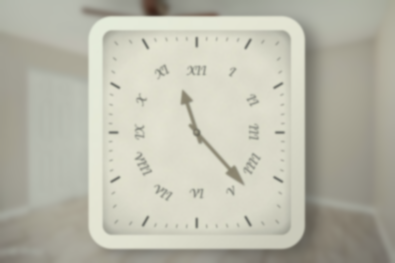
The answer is {"hour": 11, "minute": 23}
